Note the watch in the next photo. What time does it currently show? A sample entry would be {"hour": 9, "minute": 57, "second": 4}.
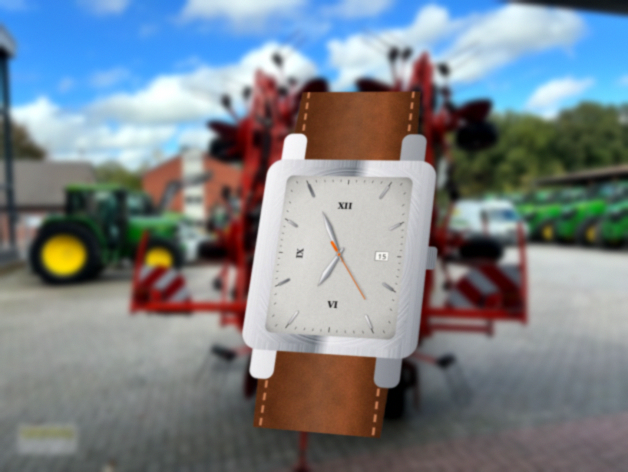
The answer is {"hour": 6, "minute": 55, "second": 24}
